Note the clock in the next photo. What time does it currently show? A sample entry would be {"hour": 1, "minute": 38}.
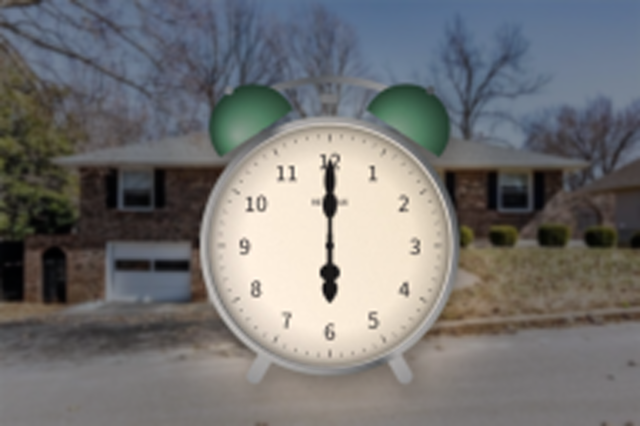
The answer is {"hour": 6, "minute": 0}
